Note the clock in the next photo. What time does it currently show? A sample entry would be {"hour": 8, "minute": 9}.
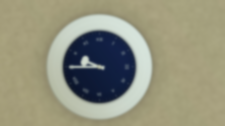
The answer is {"hour": 9, "minute": 45}
